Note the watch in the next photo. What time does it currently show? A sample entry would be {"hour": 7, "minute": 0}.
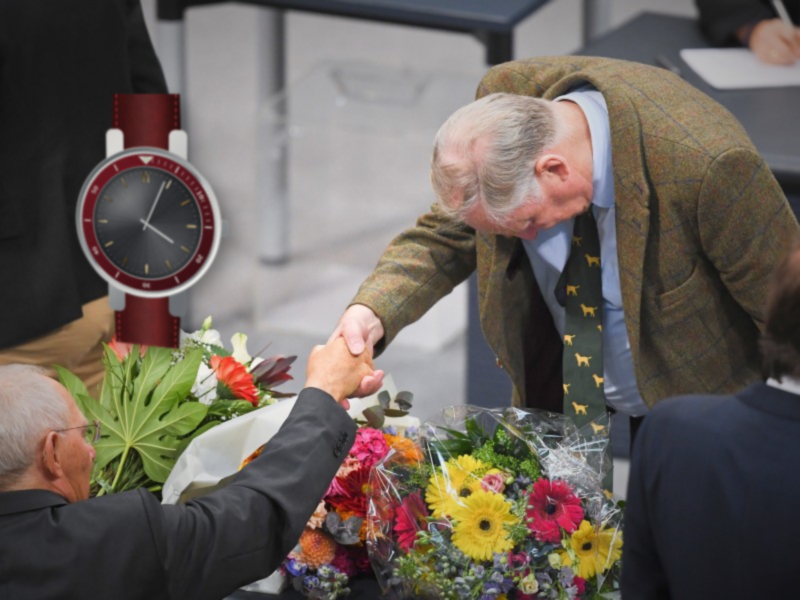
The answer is {"hour": 4, "minute": 4}
